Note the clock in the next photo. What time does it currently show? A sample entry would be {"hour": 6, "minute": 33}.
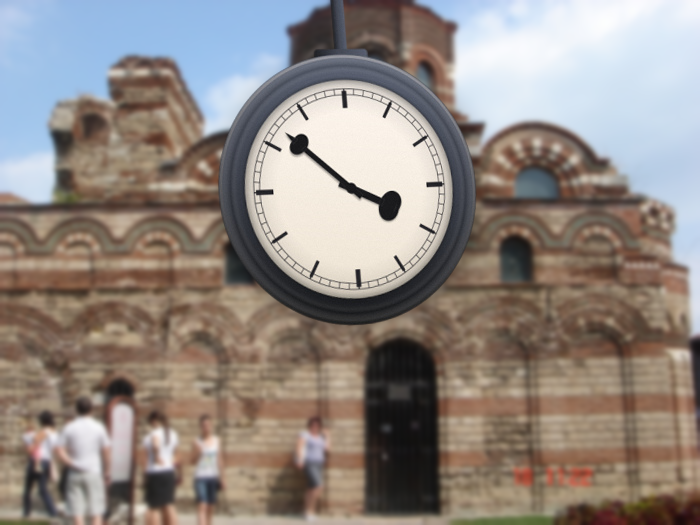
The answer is {"hour": 3, "minute": 52}
